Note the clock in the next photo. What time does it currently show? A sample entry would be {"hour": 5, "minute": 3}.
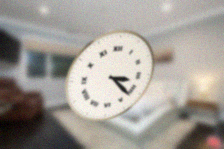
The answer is {"hour": 3, "minute": 22}
